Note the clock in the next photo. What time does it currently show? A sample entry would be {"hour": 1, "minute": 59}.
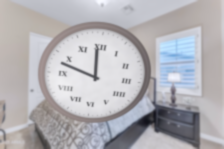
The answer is {"hour": 11, "minute": 48}
